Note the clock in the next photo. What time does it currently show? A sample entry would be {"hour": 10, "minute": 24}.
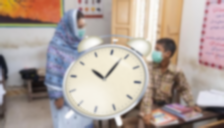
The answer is {"hour": 10, "minute": 4}
